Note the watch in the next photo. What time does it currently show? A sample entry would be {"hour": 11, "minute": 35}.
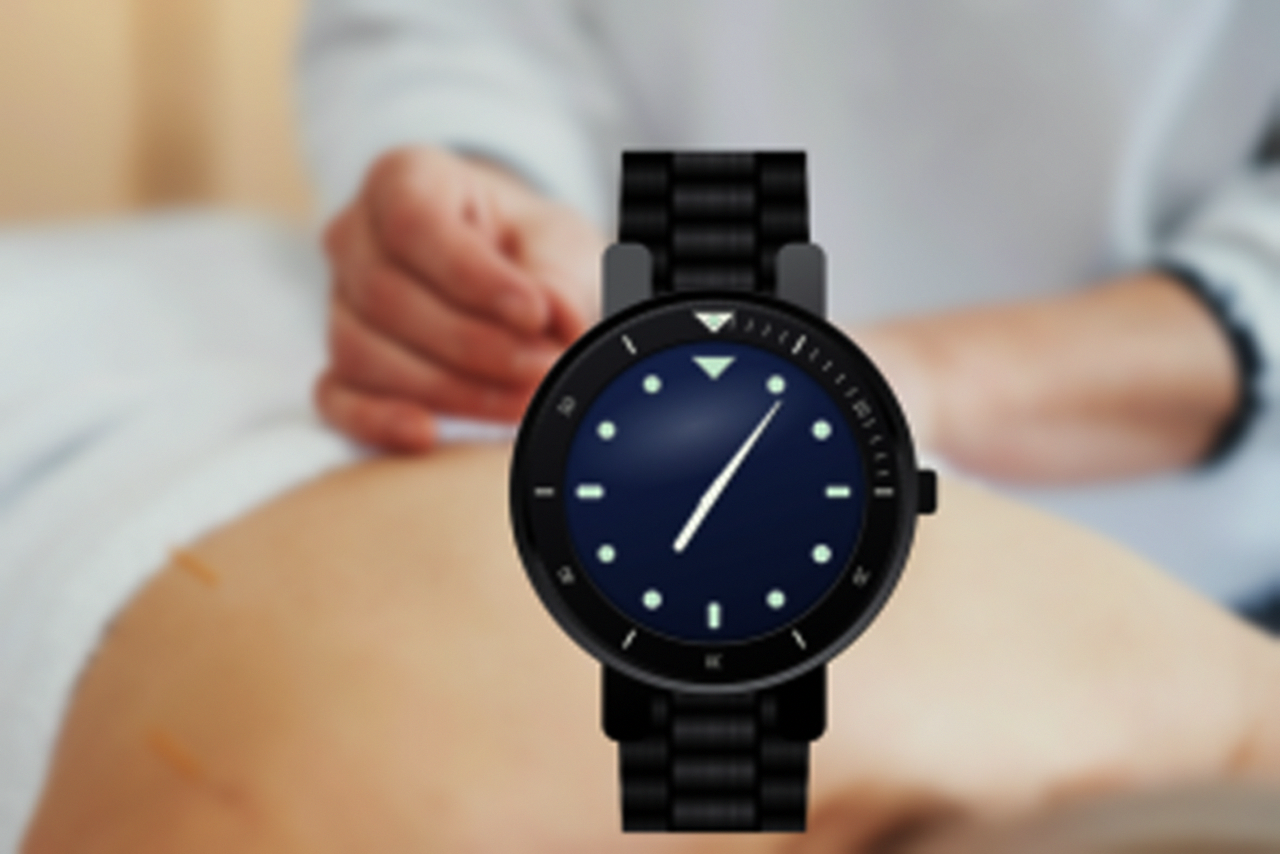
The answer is {"hour": 7, "minute": 6}
